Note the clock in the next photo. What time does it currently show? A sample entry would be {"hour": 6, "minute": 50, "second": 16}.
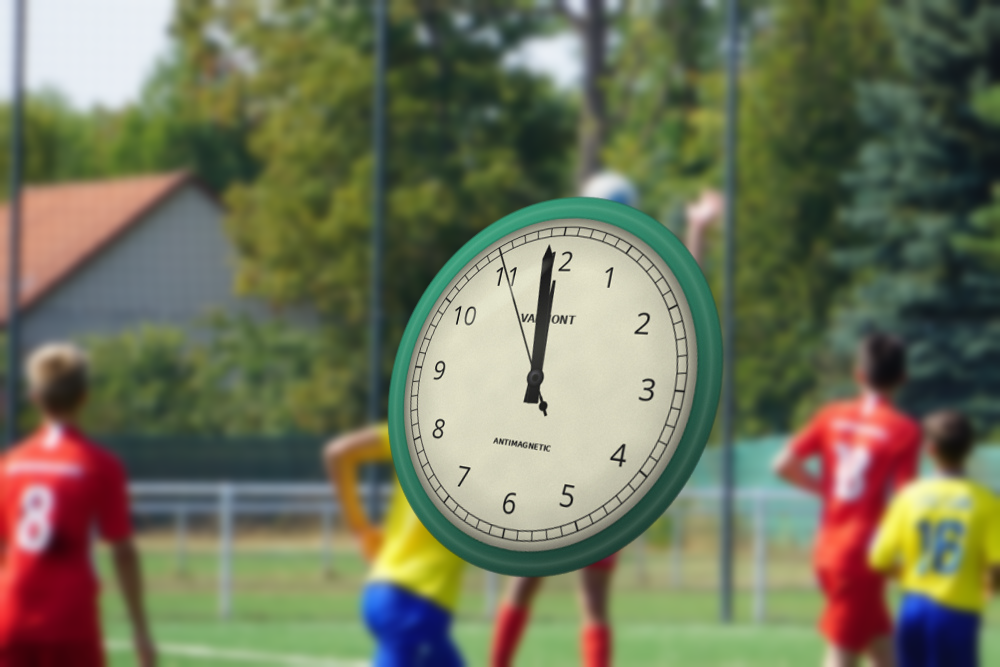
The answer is {"hour": 11, "minute": 58, "second": 55}
